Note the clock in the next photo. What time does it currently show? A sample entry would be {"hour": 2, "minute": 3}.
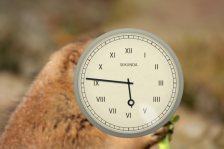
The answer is {"hour": 5, "minute": 46}
